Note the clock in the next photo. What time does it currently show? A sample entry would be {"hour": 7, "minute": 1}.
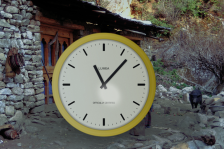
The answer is {"hour": 11, "minute": 7}
